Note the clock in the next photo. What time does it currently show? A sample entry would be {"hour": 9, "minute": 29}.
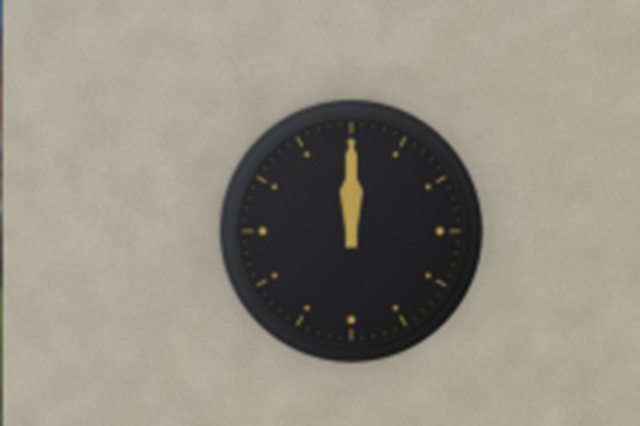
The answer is {"hour": 12, "minute": 0}
